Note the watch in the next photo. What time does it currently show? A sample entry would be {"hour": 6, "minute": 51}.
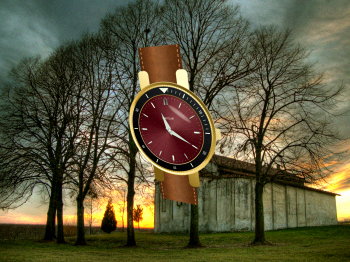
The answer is {"hour": 11, "minute": 20}
